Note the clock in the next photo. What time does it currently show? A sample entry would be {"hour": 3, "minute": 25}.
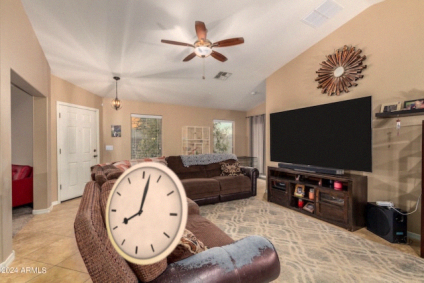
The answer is {"hour": 8, "minute": 2}
